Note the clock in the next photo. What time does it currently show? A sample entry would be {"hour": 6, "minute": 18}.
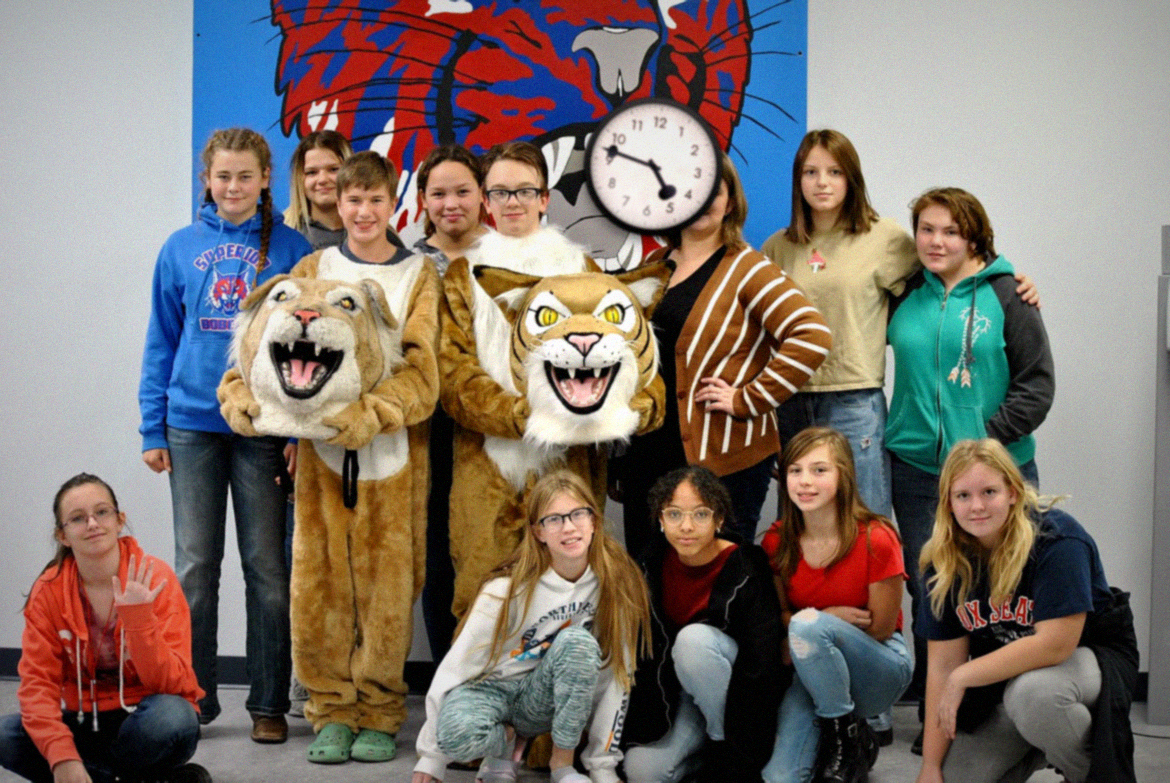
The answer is {"hour": 4, "minute": 47}
